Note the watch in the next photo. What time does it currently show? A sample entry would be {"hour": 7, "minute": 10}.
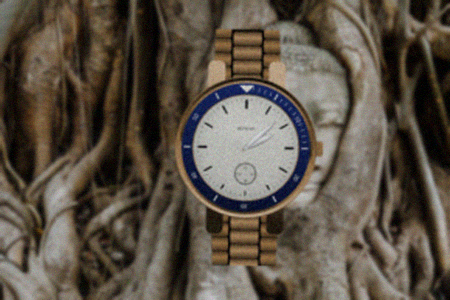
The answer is {"hour": 2, "minute": 8}
